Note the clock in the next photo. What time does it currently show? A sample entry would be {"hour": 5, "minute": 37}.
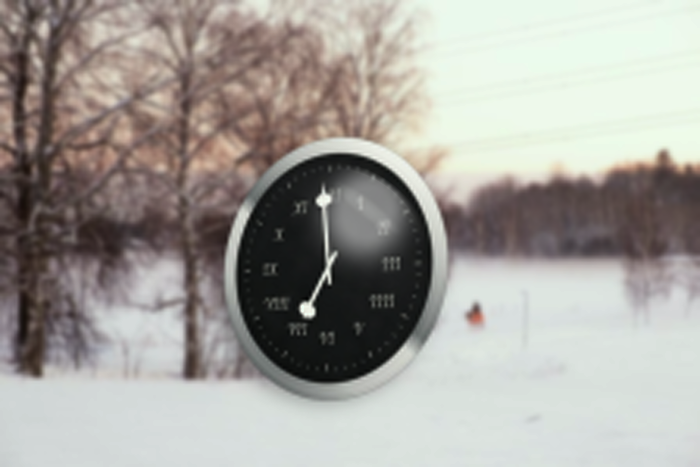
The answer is {"hour": 6, "minute": 59}
